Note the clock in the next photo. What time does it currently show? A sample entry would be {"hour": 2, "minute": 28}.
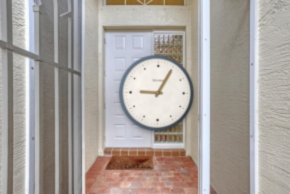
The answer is {"hour": 9, "minute": 5}
